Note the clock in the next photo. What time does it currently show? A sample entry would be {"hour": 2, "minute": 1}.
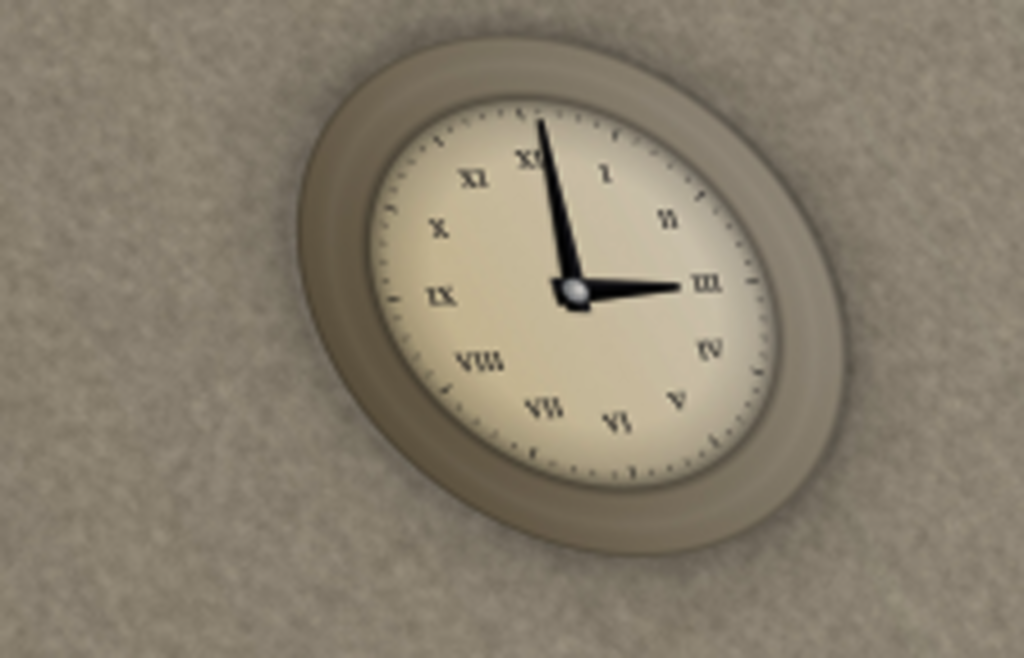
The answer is {"hour": 3, "minute": 1}
